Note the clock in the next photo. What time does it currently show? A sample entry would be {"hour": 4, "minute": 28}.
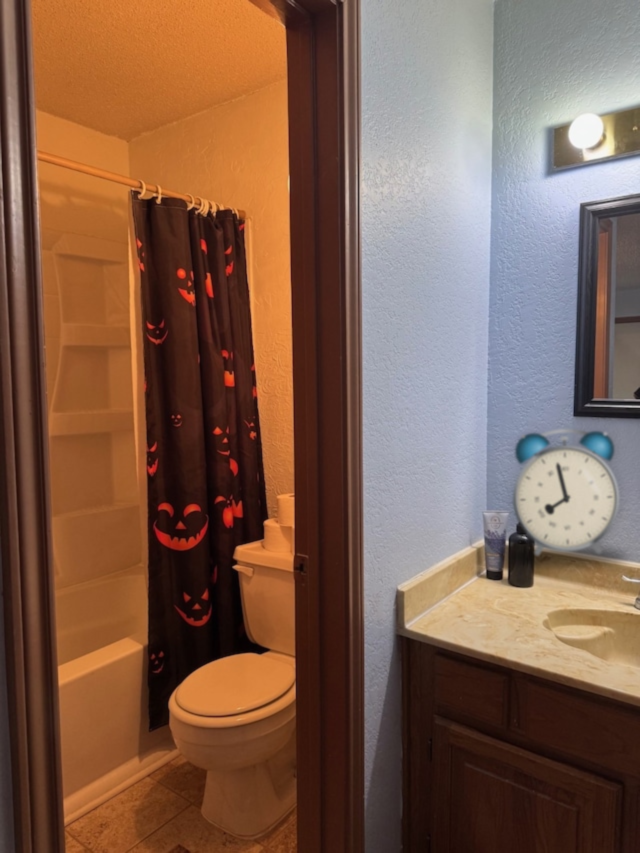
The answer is {"hour": 7, "minute": 58}
